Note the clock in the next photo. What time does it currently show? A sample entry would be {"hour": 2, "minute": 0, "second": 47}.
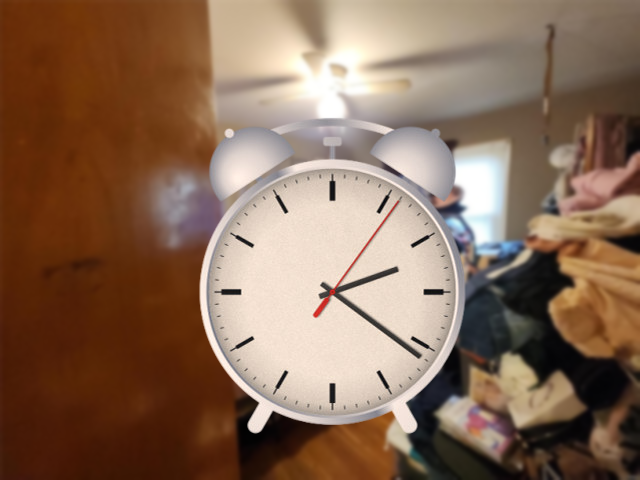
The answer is {"hour": 2, "minute": 21, "second": 6}
